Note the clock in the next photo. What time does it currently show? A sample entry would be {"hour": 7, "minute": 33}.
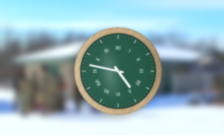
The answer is {"hour": 4, "minute": 47}
